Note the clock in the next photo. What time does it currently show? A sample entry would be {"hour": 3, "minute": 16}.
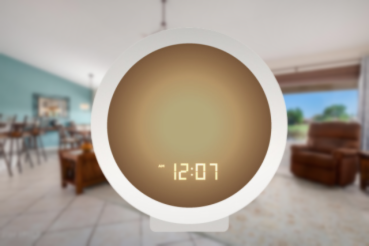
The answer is {"hour": 12, "minute": 7}
